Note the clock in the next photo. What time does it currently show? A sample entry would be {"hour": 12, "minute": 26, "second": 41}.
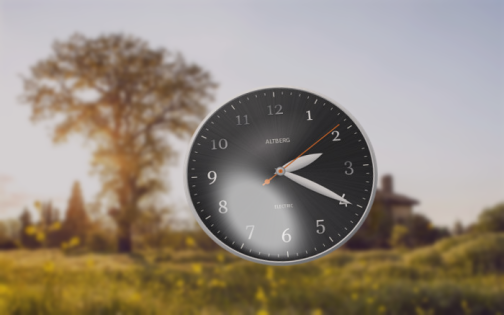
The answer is {"hour": 2, "minute": 20, "second": 9}
